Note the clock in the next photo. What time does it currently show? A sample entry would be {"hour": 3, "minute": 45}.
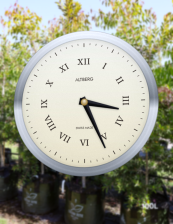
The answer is {"hour": 3, "minute": 26}
